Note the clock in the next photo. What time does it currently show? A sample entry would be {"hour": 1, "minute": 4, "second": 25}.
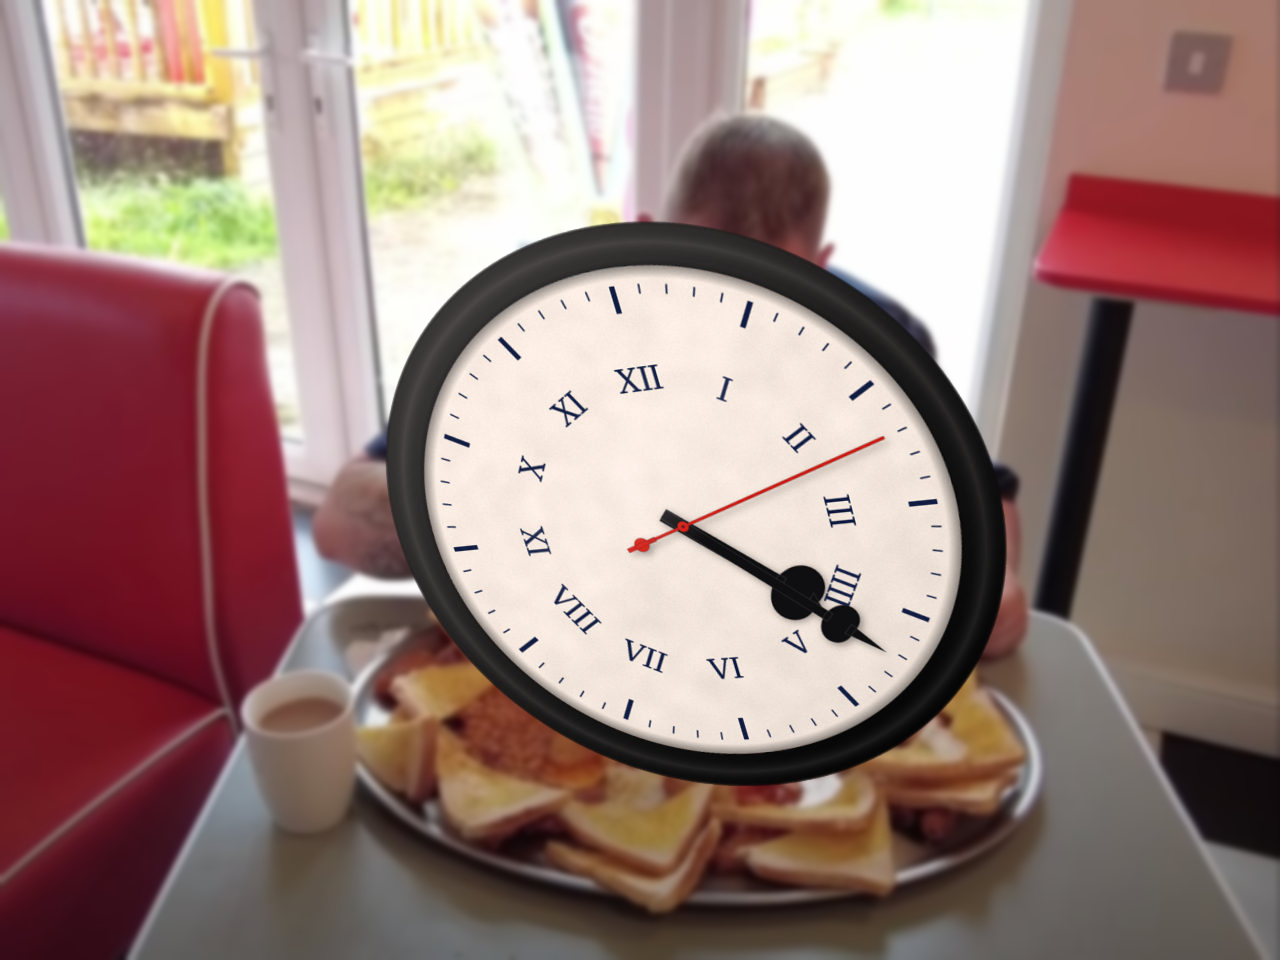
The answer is {"hour": 4, "minute": 22, "second": 12}
